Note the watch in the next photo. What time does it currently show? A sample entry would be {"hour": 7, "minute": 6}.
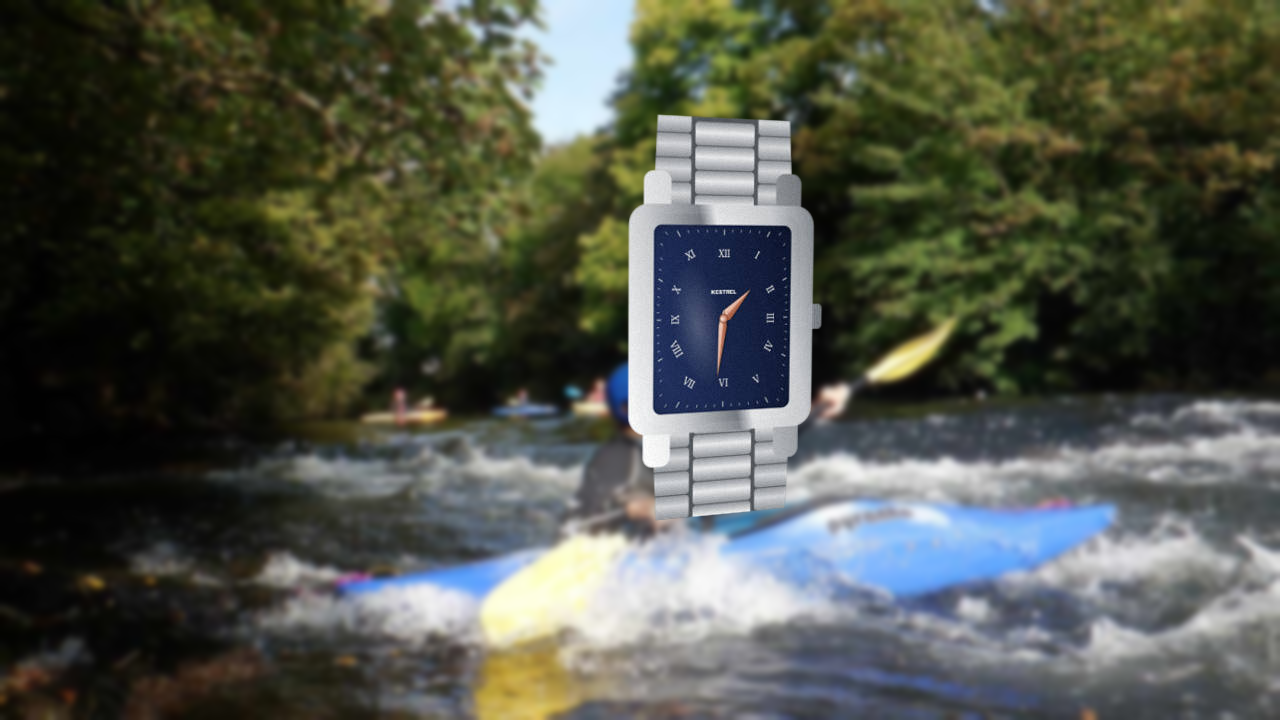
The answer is {"hour": 1, "minute": 31}
